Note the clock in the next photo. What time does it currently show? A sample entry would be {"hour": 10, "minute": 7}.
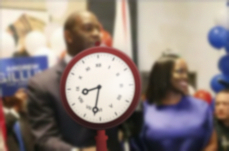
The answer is {"hour": 8, "minute": 32}
